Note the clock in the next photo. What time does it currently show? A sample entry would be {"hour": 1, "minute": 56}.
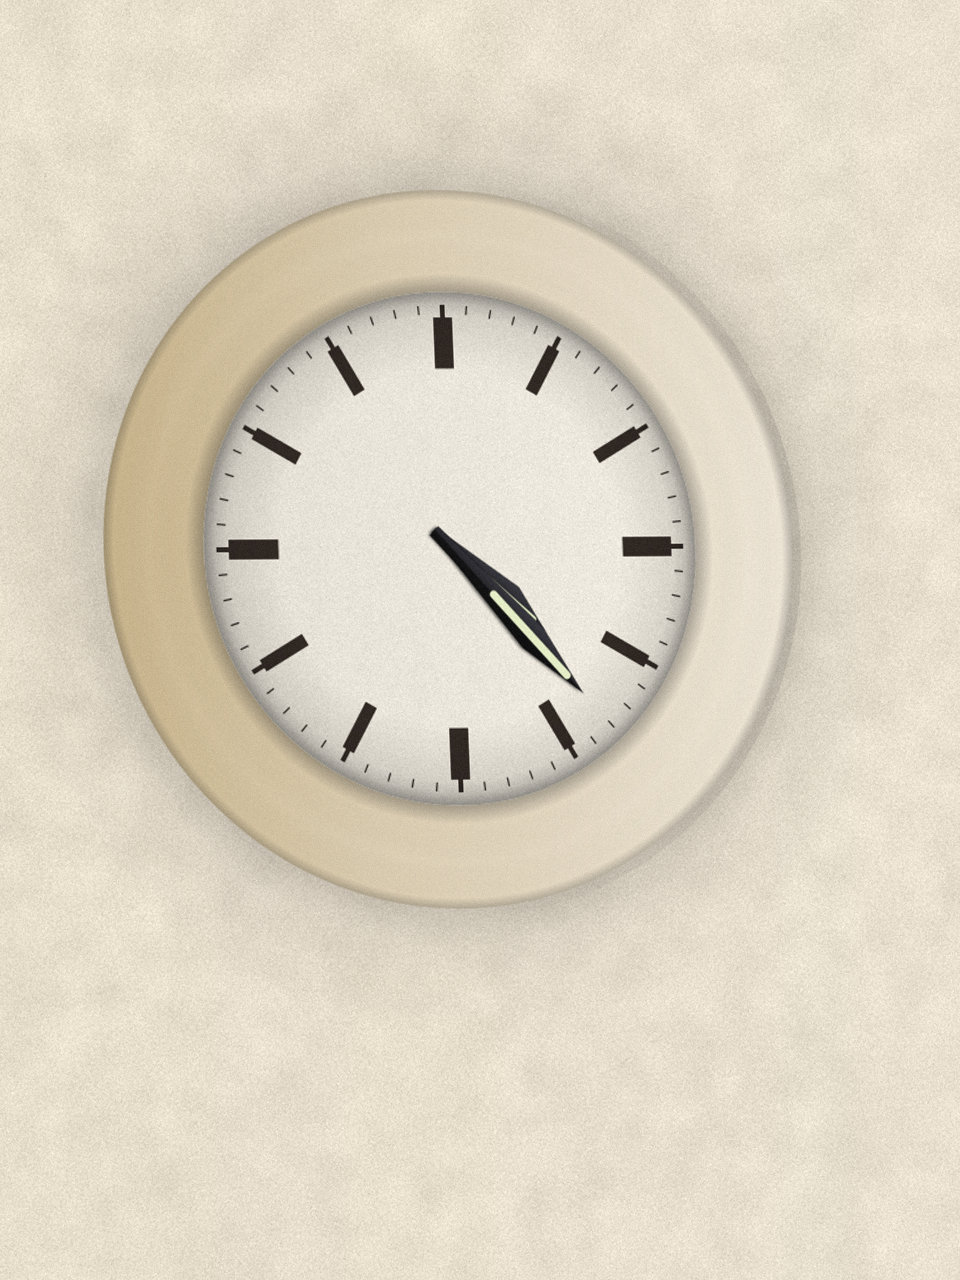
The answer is {"hour": 4, "minute": 23}
